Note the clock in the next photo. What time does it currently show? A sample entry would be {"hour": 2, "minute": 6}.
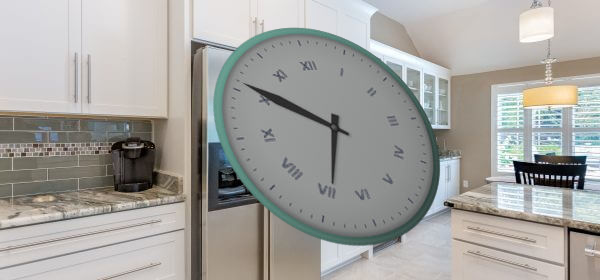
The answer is {"hour": 6, "minute": 51}
